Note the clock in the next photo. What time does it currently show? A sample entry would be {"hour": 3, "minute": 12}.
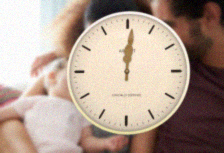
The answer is {"hour": 12, "minute": 1}
